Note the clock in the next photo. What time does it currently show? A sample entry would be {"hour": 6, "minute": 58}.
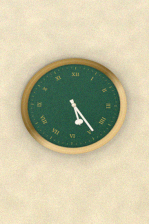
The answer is {"hour": 5, "minute": 24}
